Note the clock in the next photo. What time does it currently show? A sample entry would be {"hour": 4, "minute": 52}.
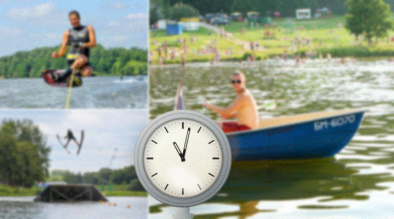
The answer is {"hour": 11, "minute": 2}
